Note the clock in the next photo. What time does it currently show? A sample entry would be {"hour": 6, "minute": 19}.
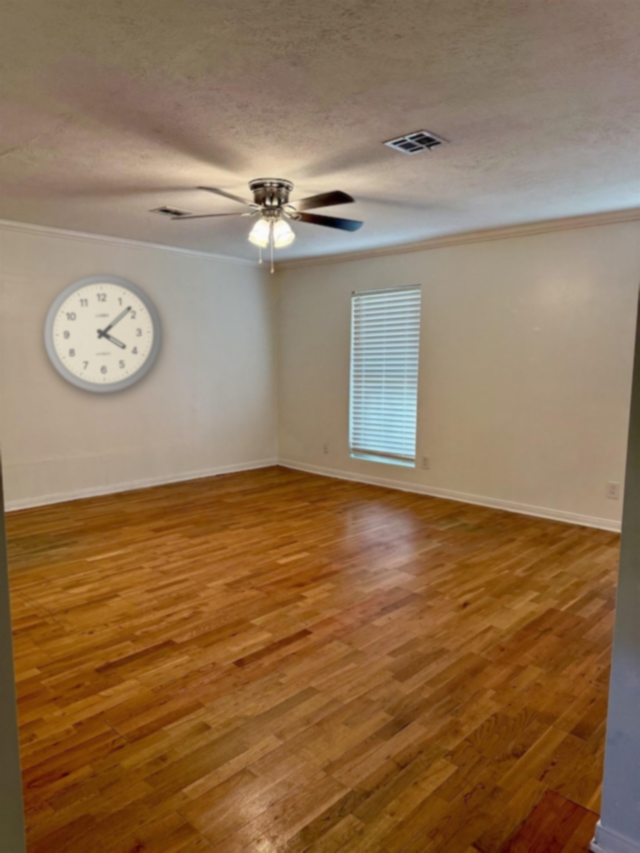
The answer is {"hour": 4, "minute": 8}
